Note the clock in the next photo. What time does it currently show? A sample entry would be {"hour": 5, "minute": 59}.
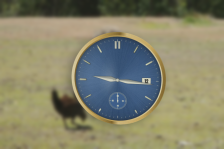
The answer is {"hour": 9, "minute": 16}
